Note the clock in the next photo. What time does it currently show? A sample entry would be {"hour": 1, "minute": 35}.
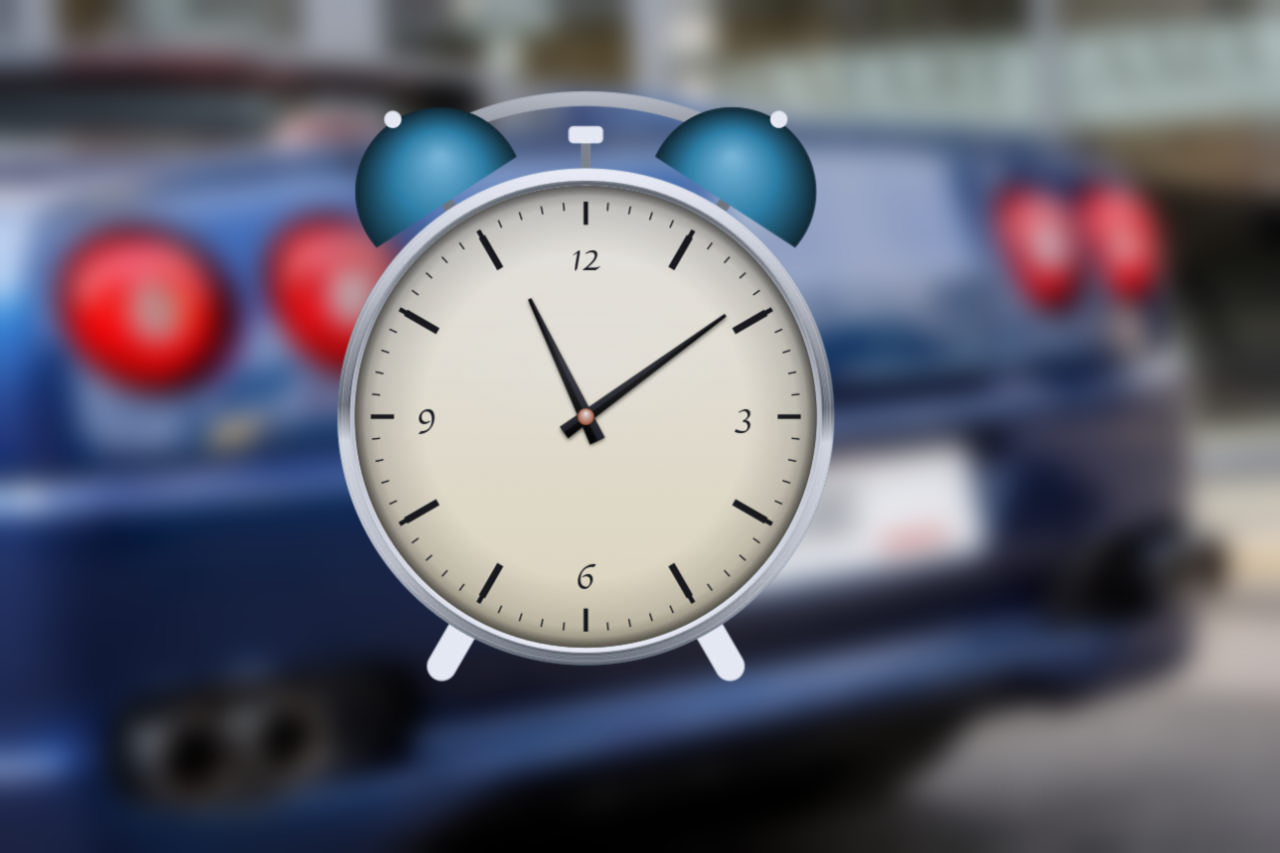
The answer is {"hour": 11, "minute": 9}
